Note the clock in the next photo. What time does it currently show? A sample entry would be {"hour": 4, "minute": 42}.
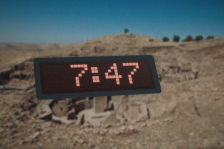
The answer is {"hour": 7, "minute": 47}
